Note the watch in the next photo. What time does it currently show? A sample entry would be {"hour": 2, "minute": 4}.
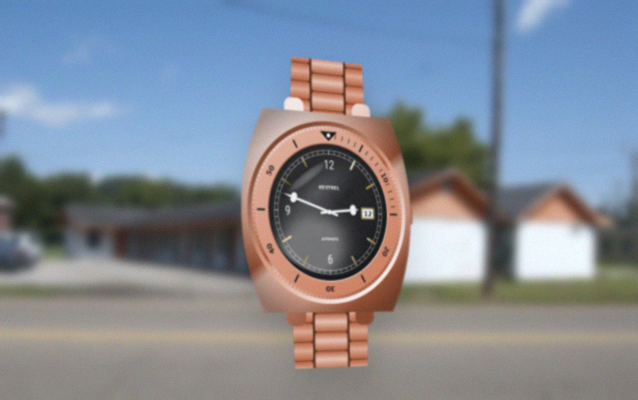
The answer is {"hour": 2, "minute": 48}
